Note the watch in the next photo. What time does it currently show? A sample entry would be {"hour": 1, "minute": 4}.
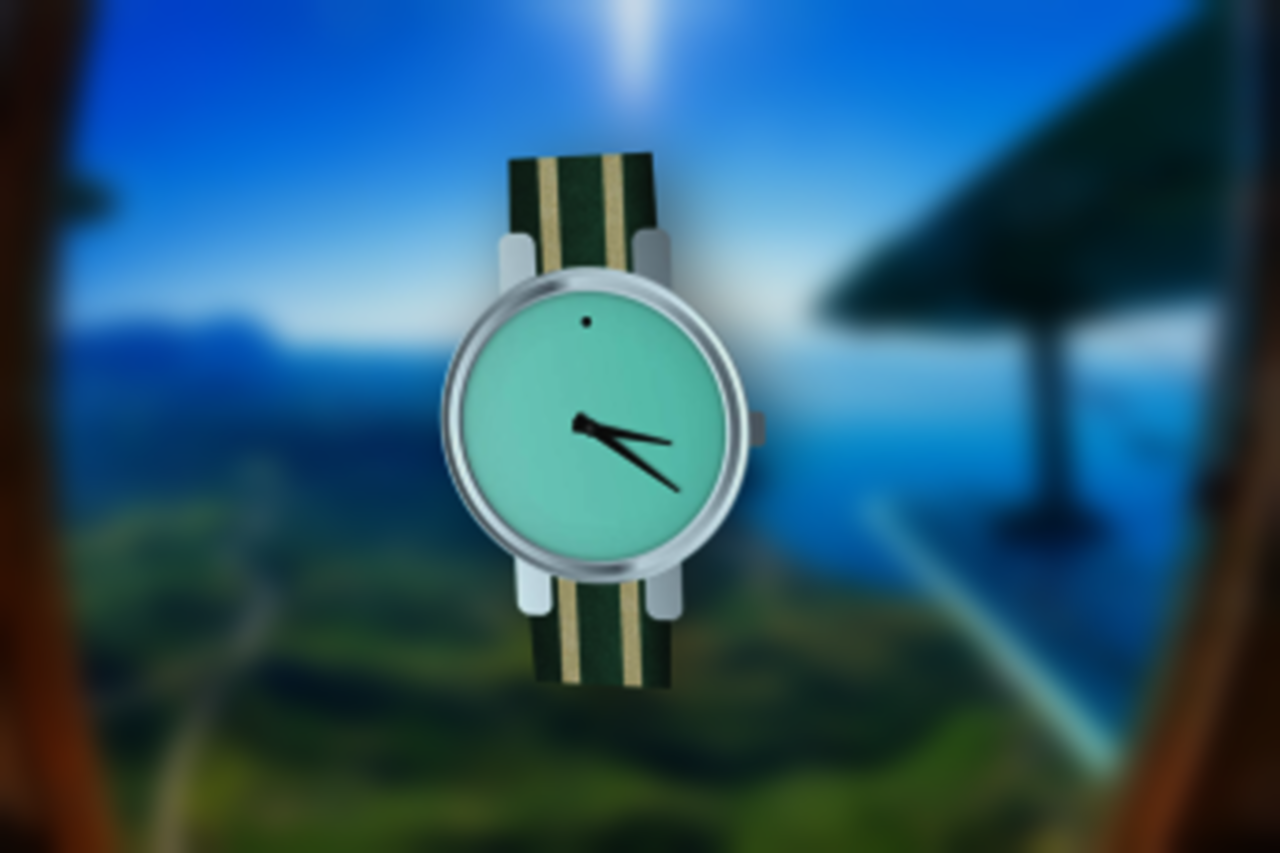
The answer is {"hour": 3, "minute": 21}
